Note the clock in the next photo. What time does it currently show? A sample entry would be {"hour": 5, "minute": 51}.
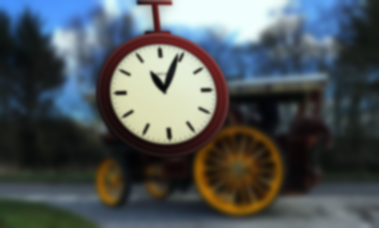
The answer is {"hour": 11, "minute": 4}
